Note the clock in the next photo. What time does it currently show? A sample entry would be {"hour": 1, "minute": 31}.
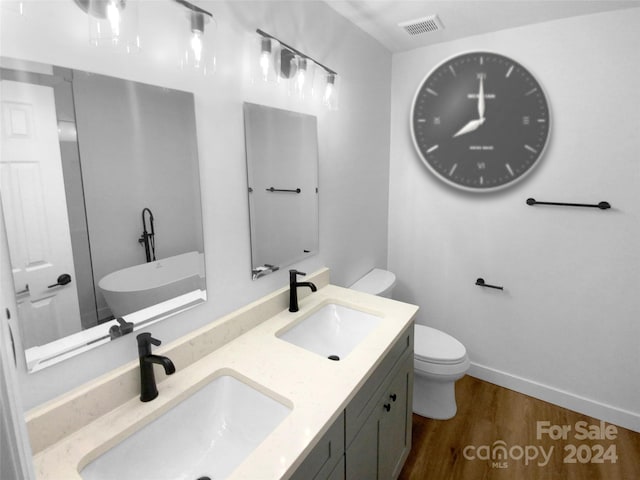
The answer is {"hour": 8, "minute": 0}
